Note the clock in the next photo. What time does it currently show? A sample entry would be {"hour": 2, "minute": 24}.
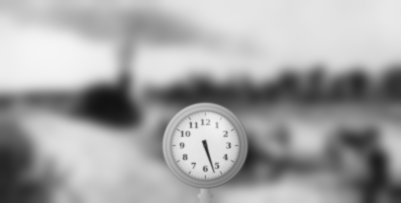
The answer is {"hour": 5, "minute": 27}
